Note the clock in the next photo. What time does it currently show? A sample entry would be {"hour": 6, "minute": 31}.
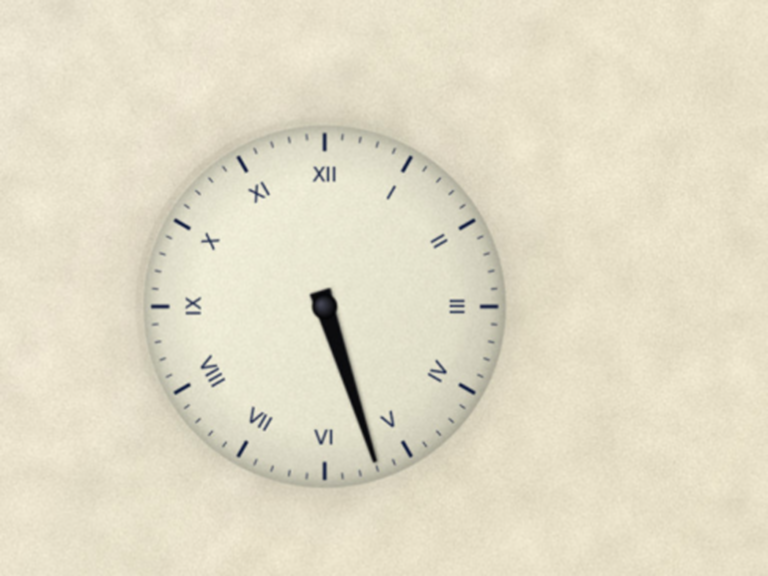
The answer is {"hour": 5, "minute": 27}
